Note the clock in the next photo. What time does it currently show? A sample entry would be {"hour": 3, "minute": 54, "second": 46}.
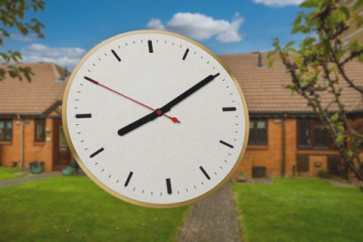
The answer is {"hour": 8, "minute": 9, "second": 50}
